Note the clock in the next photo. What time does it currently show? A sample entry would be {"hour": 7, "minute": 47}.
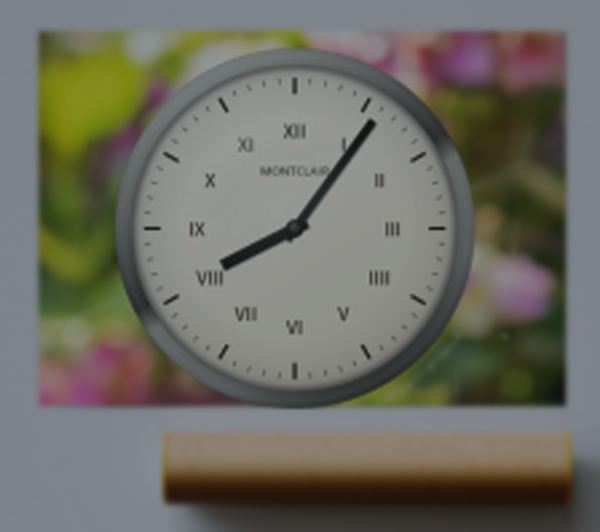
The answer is {"hour": 8, "minute": 6}
